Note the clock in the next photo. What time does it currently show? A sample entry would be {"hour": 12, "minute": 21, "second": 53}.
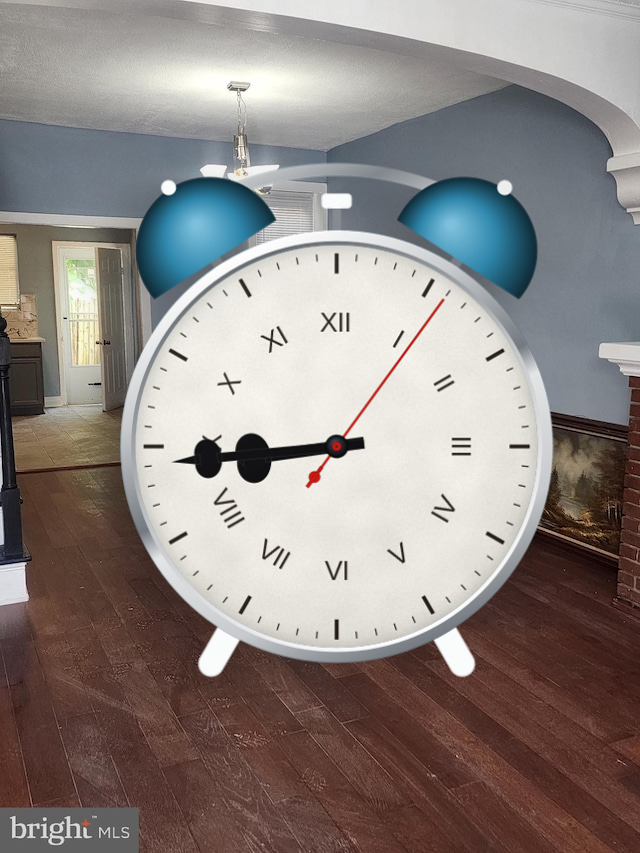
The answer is {"hour": 8, "minute": 44, "second": 6}
